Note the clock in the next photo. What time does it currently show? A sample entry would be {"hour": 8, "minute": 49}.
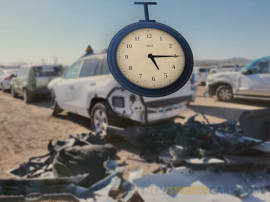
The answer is {"hour": 5, "minute": 15}
